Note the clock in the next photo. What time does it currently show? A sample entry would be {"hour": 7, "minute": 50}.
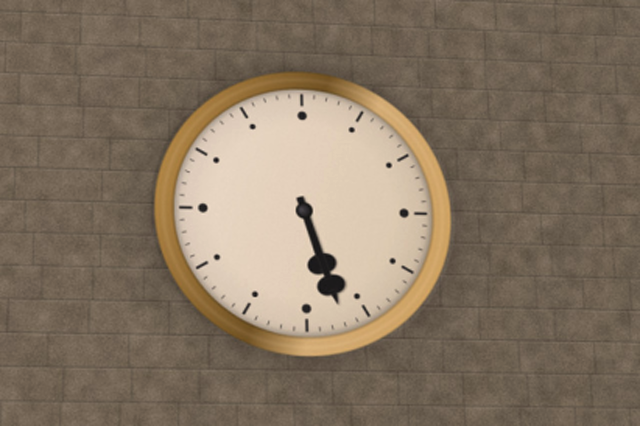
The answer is {"hour": 5, "minute": 27}
